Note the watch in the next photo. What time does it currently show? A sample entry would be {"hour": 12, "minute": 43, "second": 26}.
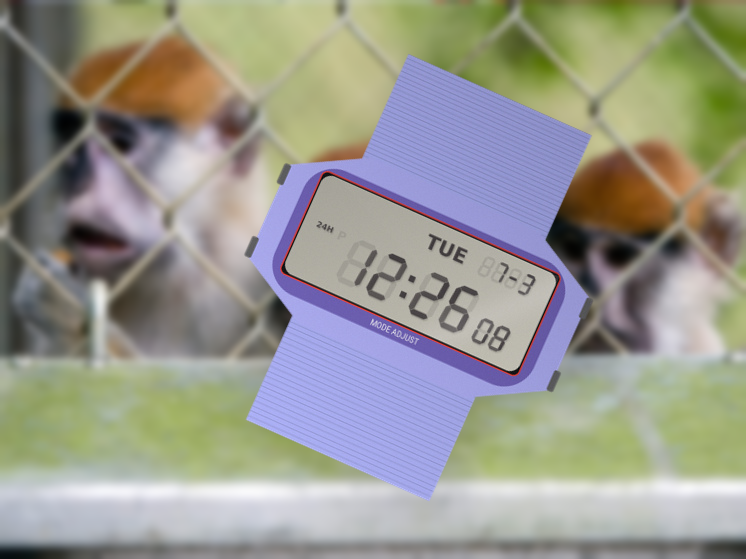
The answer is {"hour": 12, "minute": 26, "second": 8}
